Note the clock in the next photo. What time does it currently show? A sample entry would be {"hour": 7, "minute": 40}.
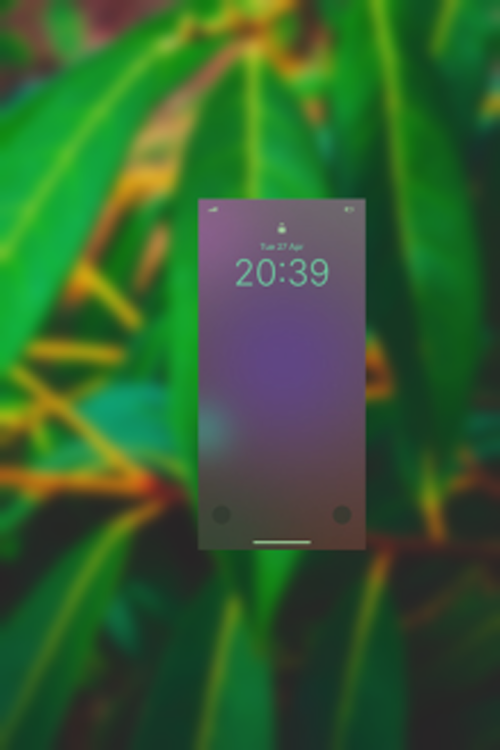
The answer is {"hour": 20, "minute": 39}
